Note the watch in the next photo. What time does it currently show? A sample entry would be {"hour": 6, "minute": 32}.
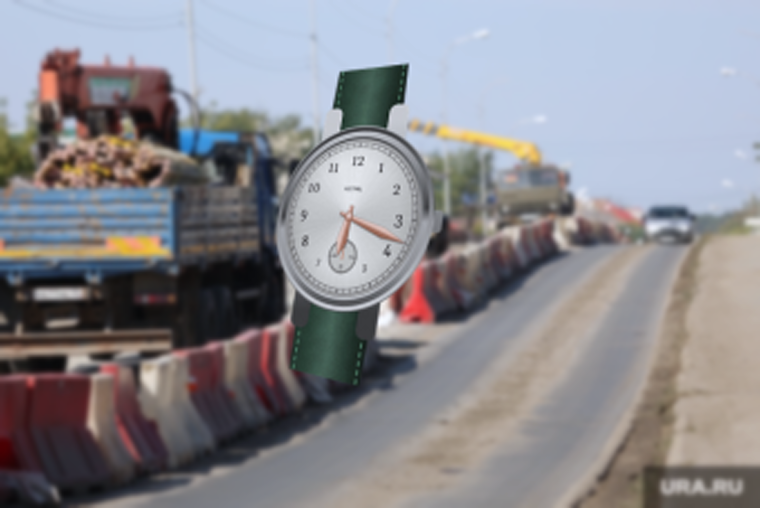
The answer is {"hour": 6, "minute": 18}
